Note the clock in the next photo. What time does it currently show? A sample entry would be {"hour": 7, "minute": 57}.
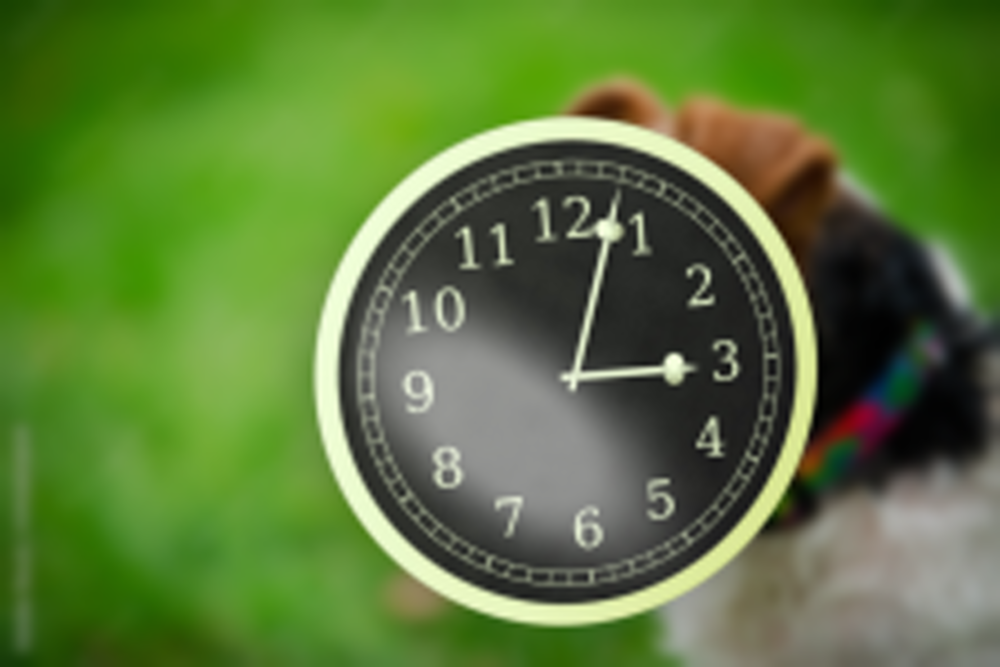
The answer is {"hour": 3, "minute": 3}
